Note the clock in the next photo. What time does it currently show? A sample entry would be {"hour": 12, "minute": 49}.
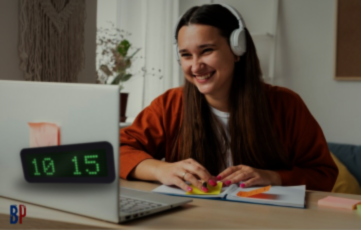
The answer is {"hour": 10, "minute": 15}
